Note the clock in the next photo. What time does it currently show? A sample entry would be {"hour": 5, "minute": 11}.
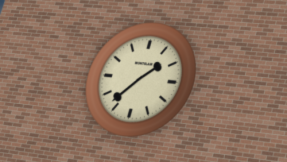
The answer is {"hour": 1, "minute": 37}
